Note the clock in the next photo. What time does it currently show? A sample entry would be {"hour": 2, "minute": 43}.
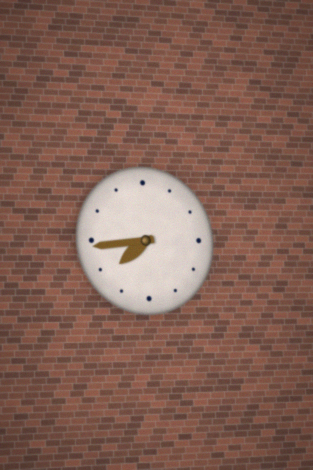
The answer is {"hour": 7, "minute": 44}
